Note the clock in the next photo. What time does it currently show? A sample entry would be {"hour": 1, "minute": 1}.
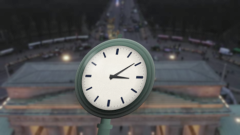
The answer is {"hour": 3, "minute": 9}
